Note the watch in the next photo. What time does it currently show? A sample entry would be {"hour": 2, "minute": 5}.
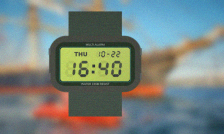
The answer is {"hour": 16, "minute": 40}
